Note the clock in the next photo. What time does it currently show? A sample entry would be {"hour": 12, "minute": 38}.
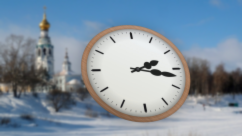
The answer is {"hour": 2, "minute": 17}
